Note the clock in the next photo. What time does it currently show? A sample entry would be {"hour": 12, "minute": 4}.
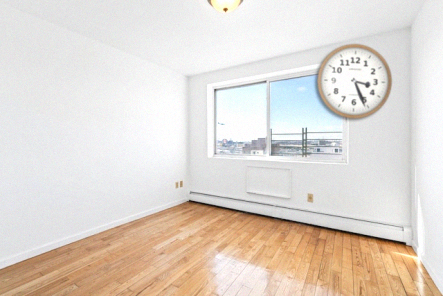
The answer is {"hour": 3, "minute": 26}
